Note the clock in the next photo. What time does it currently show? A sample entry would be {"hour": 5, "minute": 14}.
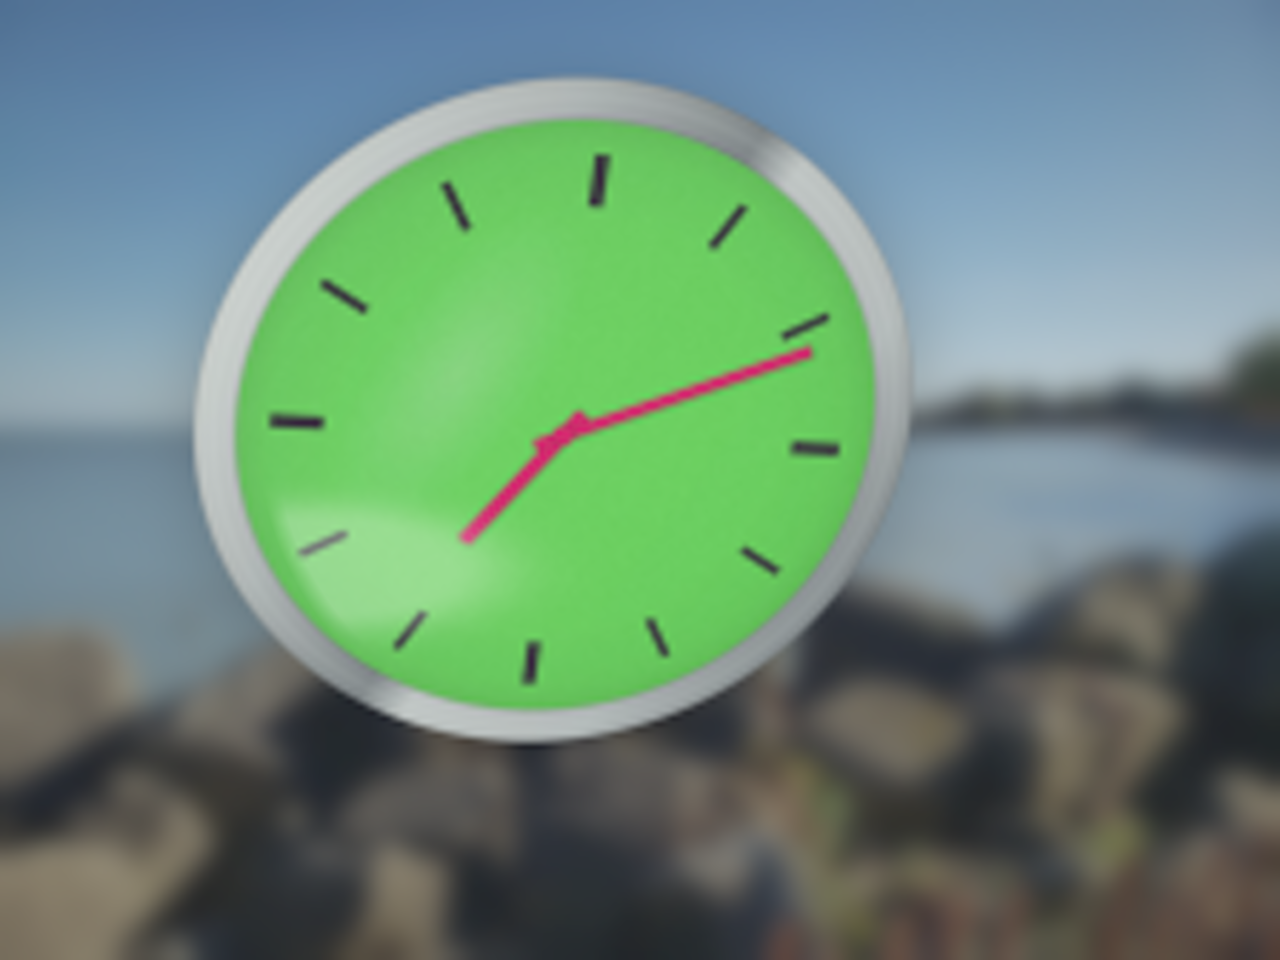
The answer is {"hour": 7, "minute": 11}
